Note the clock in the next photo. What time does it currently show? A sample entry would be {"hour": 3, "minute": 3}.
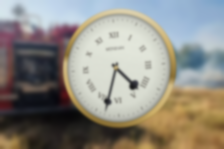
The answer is {"hour": 4, "minute": 33}
